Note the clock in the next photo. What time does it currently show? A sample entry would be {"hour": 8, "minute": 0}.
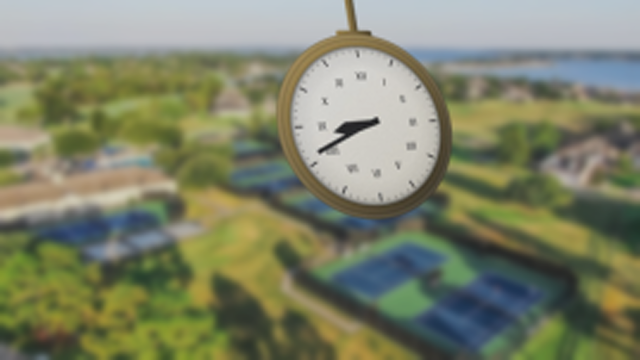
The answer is {"hour": 8, "minute": 41}
